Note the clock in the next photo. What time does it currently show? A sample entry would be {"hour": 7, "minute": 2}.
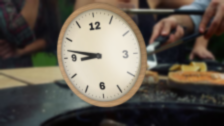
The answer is {"hour": 8, "minute": 47}
